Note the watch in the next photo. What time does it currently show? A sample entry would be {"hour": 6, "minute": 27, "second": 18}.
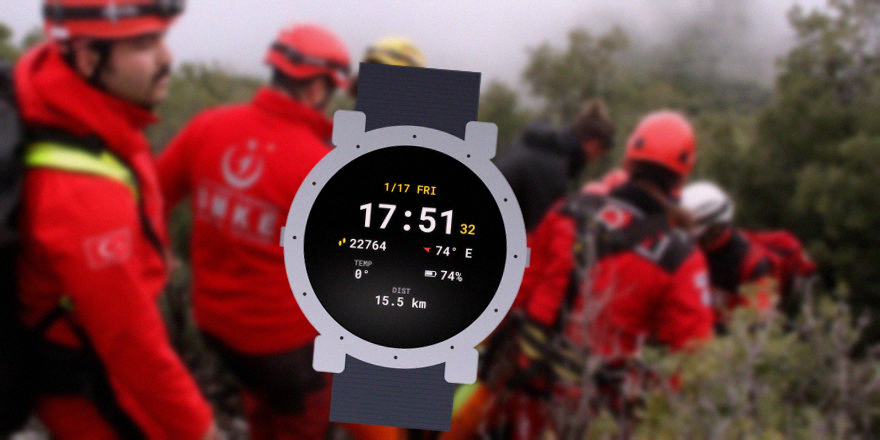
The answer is {"hour": 17, "minute": 51, "second": 32}
